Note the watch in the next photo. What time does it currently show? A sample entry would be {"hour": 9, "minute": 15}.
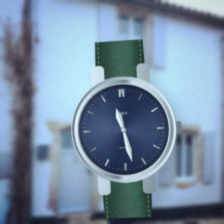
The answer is {"hour": 11, "minute": 28}
